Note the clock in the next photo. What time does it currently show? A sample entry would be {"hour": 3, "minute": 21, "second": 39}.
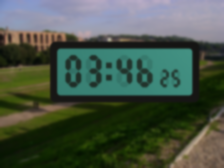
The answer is {"hour": 3, "minute": 46, "second": 25}
